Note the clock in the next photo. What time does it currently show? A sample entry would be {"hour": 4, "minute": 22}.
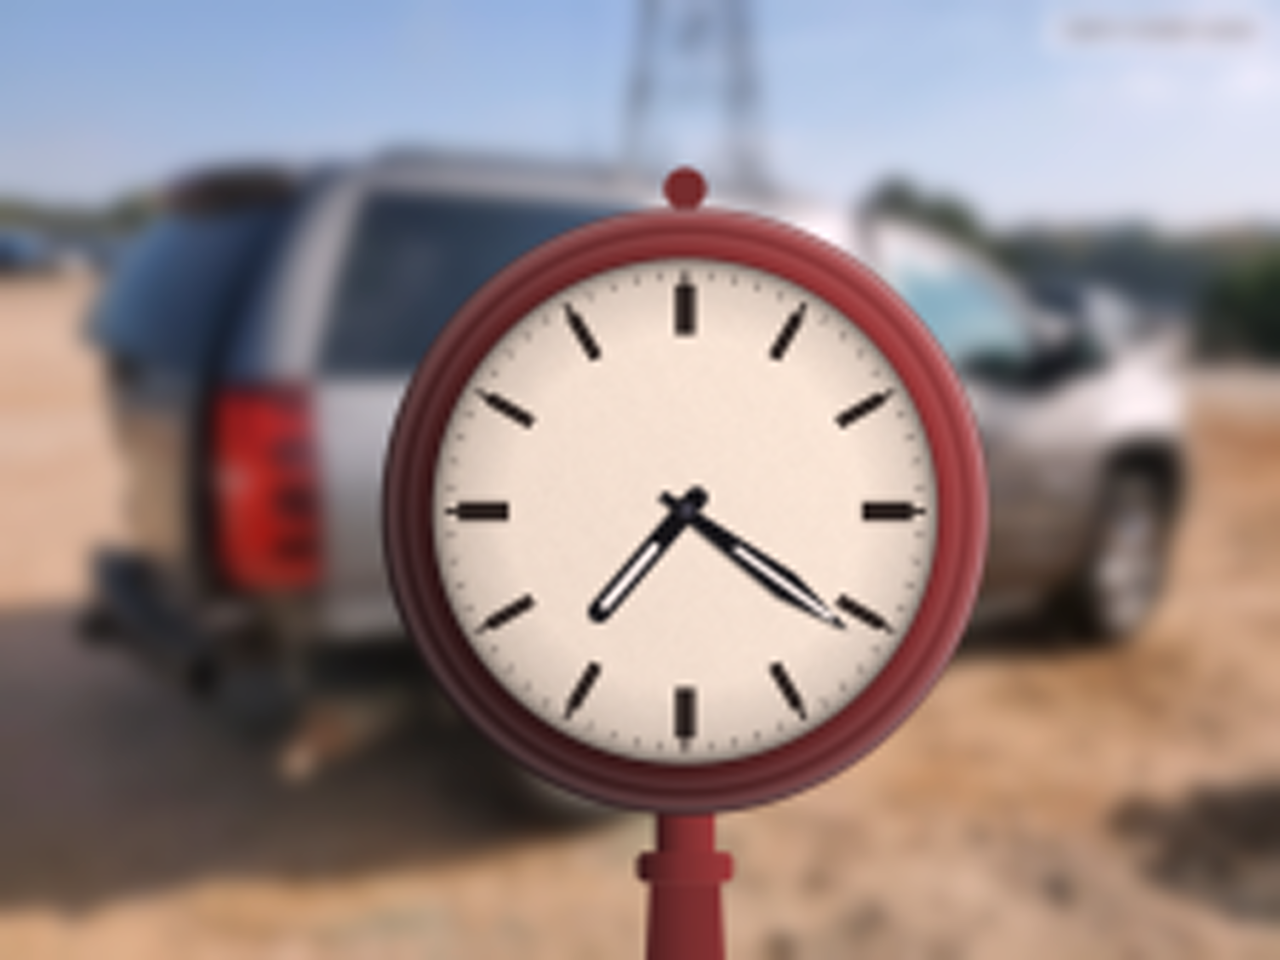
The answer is {"hour": 7, "minute": 21}
